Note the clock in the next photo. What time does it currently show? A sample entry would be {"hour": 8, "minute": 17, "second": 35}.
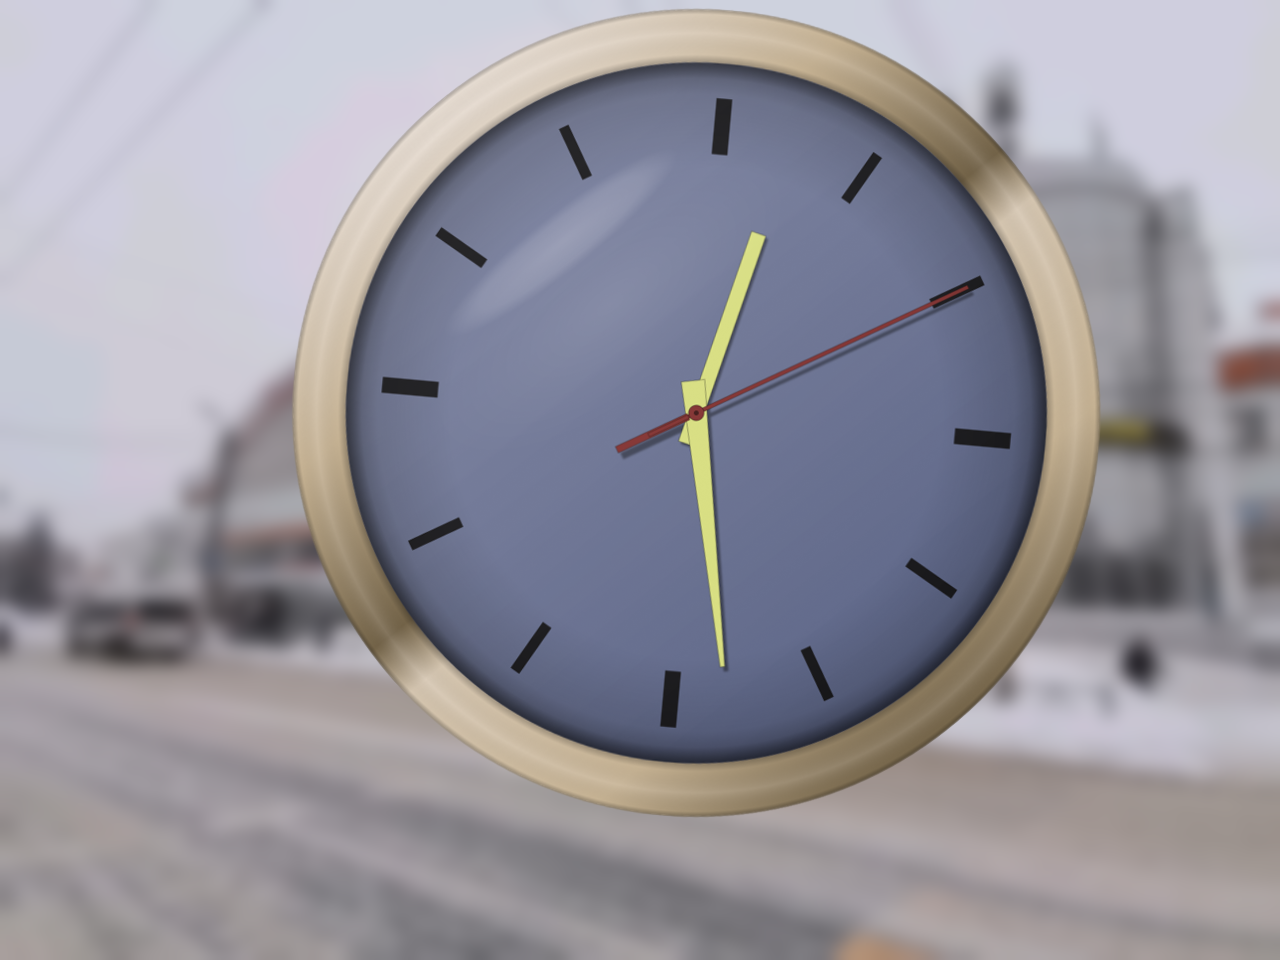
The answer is {"hour": 12, "minute": 28, "second": 10}
